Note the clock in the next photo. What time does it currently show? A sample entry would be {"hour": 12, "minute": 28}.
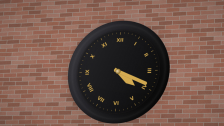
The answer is {"hour": 4, "minute": 19}
